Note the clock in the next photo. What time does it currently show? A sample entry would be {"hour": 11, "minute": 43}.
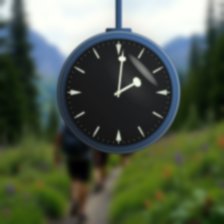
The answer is {"hour": 2, "minute": 1}
